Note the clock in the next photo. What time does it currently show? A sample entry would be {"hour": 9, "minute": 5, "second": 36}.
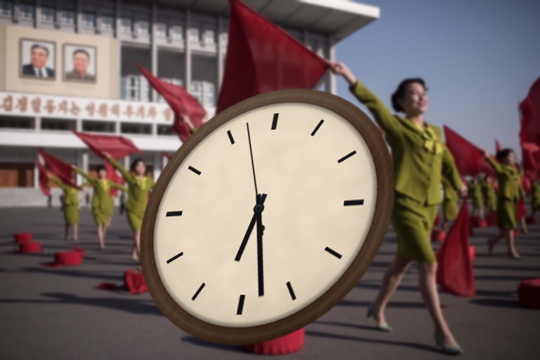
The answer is {"hour": 6, "minute": 27, "second": 57}
